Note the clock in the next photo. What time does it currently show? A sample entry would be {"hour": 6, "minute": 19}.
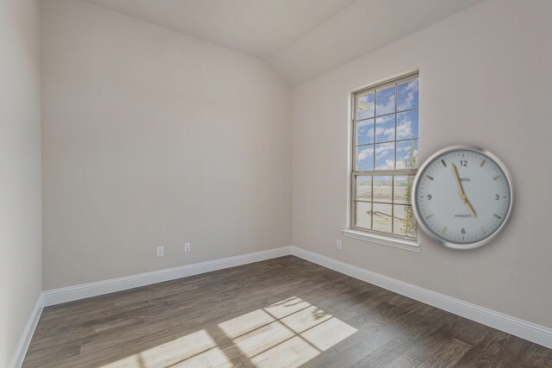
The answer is {"hour": 4, "minute": 57}
